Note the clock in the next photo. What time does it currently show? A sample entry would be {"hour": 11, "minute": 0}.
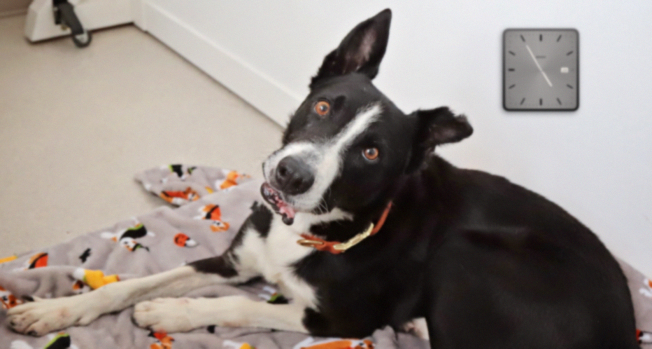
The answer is {"hour": 4, "minute": 55}
